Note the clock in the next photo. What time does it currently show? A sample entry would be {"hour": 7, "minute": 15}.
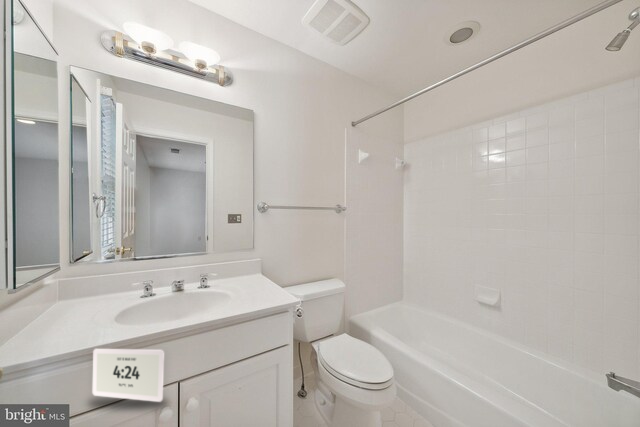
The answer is {"hour": 4, "minute": 24}
